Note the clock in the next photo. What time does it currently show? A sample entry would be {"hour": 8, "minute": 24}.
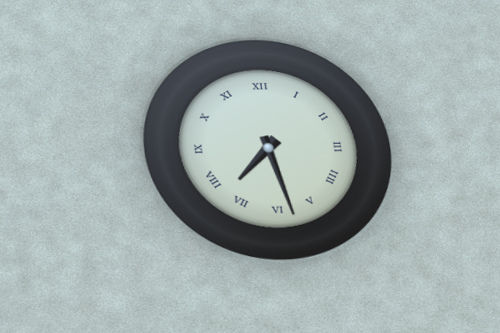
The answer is {"hour": 7, "minute": 28}
